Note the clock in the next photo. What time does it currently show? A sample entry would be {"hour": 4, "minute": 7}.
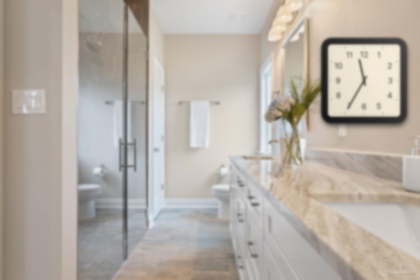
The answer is {"hour": 11, "minute": 35}
